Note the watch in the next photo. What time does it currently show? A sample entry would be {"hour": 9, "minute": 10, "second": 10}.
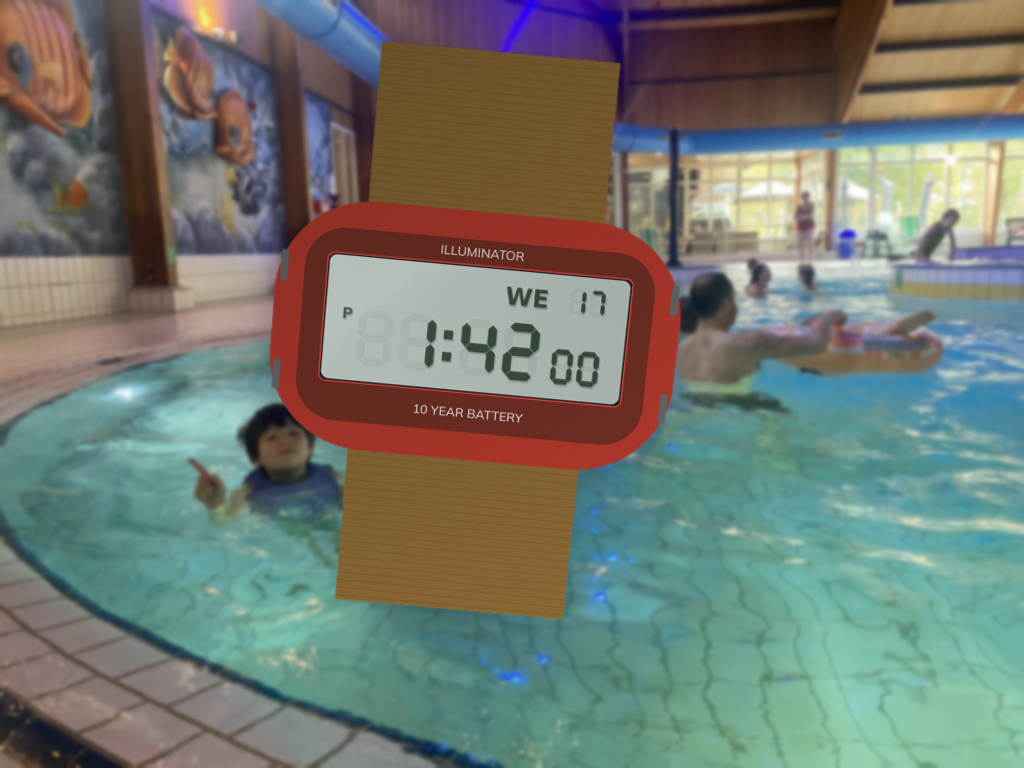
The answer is {"hour": 1, "minute": 42, "second": 0}
